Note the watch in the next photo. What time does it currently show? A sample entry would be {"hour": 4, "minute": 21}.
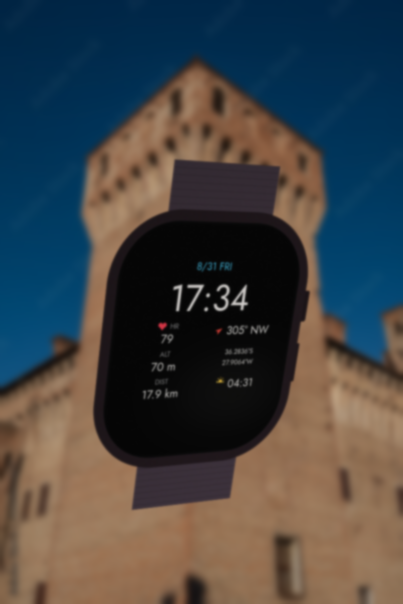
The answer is {"hour": 17, "minute": 34}
